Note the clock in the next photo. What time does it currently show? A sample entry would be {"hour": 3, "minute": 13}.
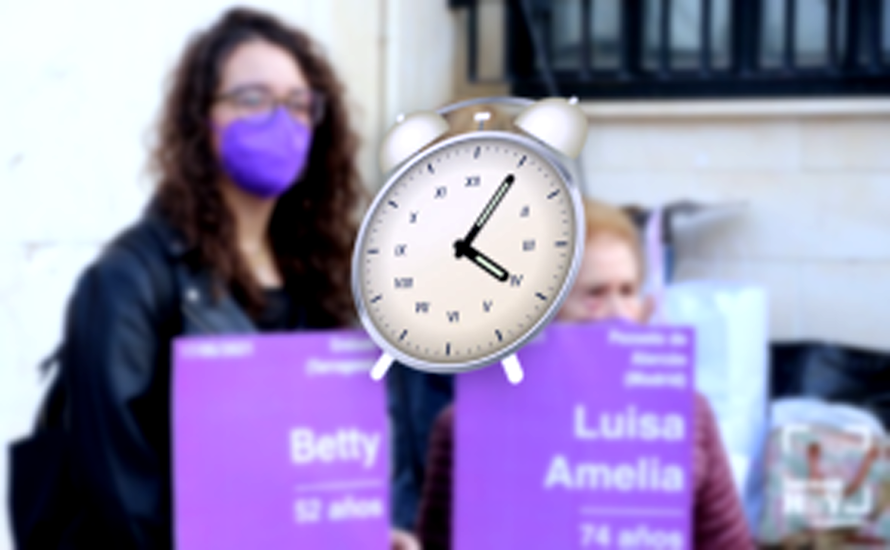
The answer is {"hour": 4, "minute": 5}
